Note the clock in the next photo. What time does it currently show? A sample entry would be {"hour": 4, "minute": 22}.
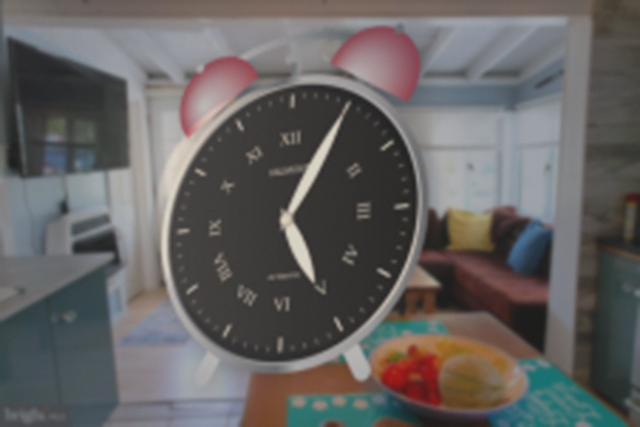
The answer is {"hour": 5, "minute": 5}
